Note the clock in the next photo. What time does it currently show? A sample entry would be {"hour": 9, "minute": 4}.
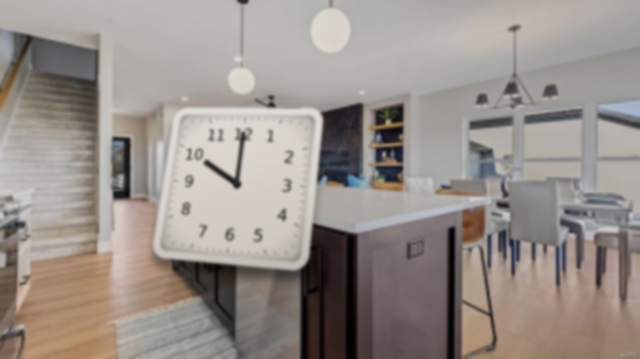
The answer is {"hour": 10, "minute": 0}
